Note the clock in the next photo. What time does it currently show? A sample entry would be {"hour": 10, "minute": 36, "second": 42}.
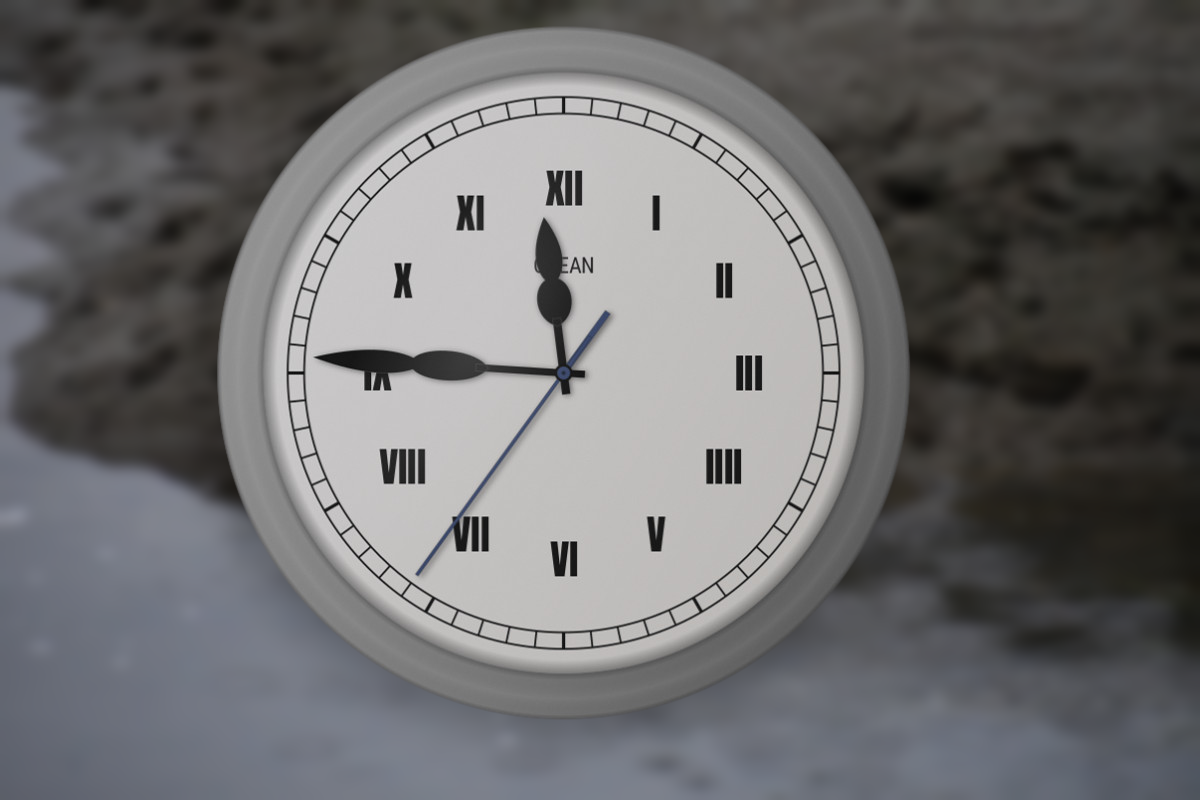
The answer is {"hour": 11, "minute": 45, "second": 36}
